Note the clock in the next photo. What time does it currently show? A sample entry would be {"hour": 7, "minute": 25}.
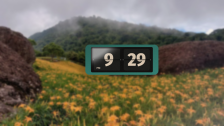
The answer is {"hour": 9, "minute": 29}
